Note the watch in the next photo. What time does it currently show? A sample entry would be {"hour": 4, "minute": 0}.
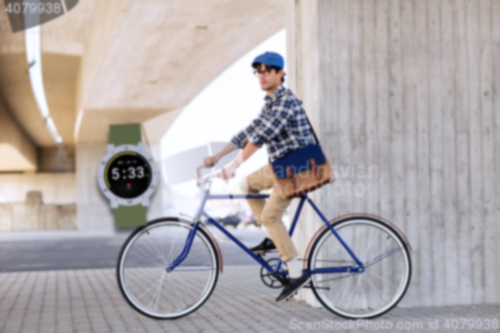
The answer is {"hour": 5, "minute": 33}
